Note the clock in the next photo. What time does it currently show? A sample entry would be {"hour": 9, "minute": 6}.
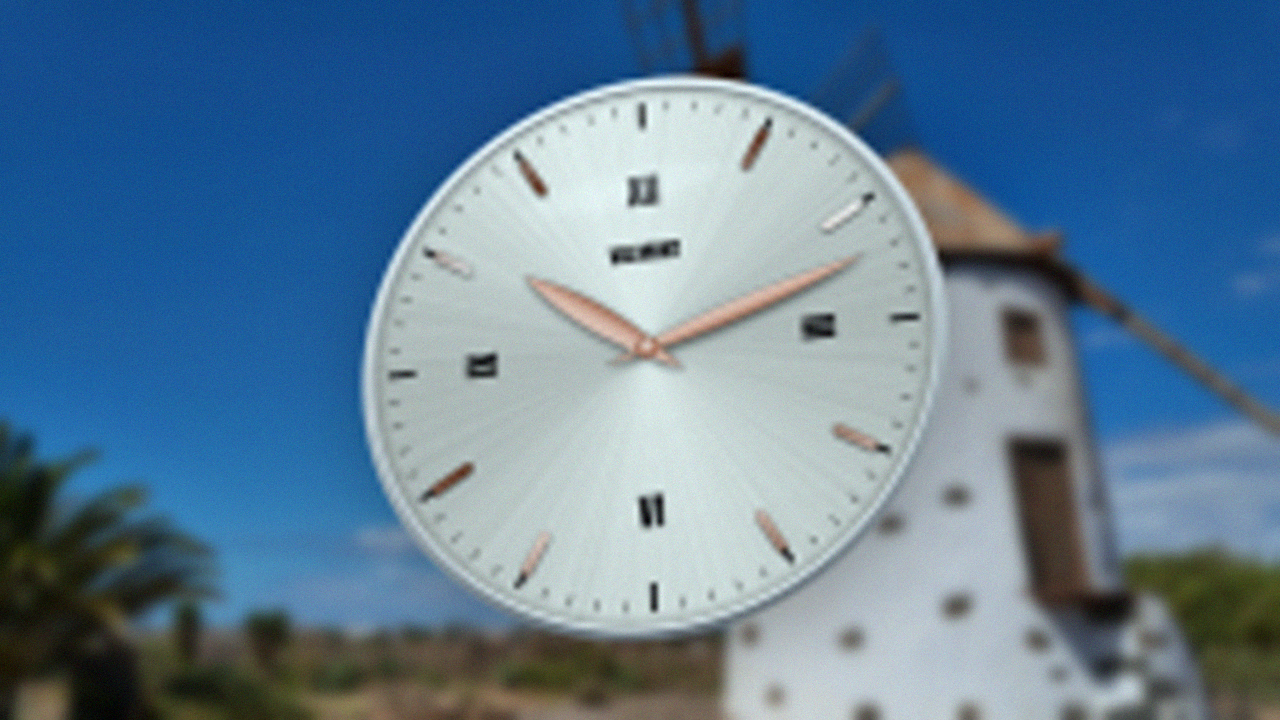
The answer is {"hour": 10, "minute": 12}
